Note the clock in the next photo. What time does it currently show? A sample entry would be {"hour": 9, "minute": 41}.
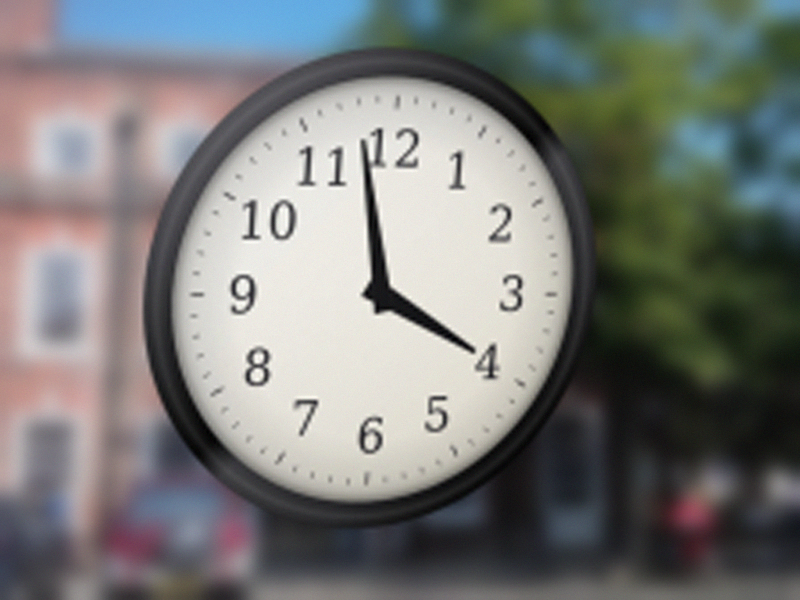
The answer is {"hour": 3, "minute": 58}
